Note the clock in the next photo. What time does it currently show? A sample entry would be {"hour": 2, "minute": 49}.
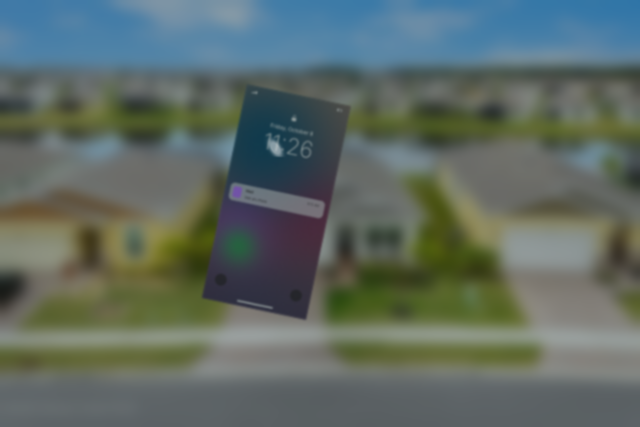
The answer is {"hour": 11, "minute": 26}
